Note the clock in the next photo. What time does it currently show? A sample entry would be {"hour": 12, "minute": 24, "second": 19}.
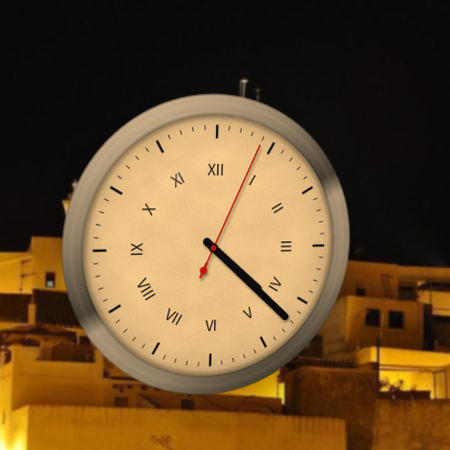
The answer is {"hour": 4, "minute": 22, "second": 4}
